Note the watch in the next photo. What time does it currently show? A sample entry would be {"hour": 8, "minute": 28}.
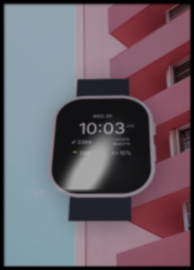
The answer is {"hour": 10, "minute": 3}
